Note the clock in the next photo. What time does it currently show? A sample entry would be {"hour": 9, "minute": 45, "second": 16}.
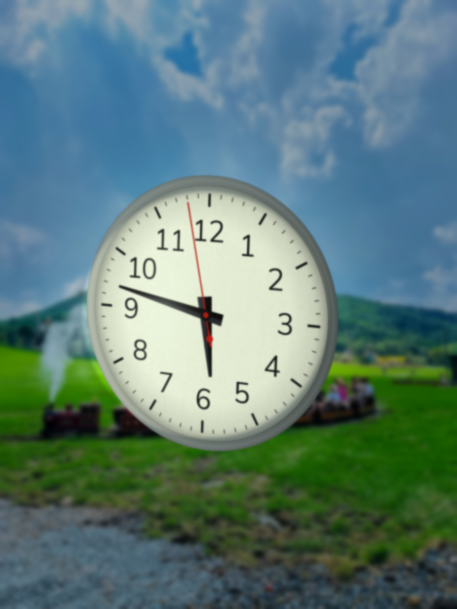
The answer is {"hour": 5, "minute": 46, "second": 58}
